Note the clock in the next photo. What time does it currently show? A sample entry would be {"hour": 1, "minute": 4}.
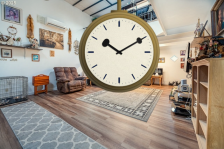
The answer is {"hour": 10, "minute": 10}
